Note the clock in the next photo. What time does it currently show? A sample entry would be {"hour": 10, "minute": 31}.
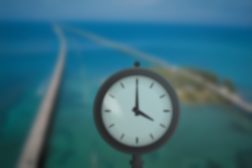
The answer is {"hour": 4, "minute": 0}
